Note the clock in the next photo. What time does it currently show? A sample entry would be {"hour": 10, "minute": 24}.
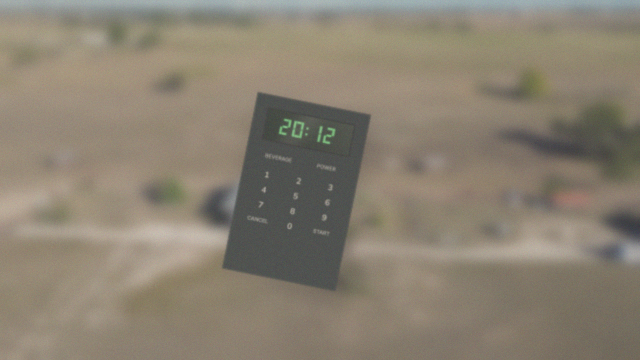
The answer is {"hour": 20, "minute": 12}
